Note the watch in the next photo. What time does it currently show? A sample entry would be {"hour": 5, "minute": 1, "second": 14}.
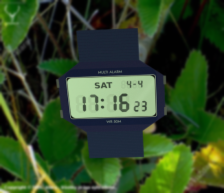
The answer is {"hour": 17, "minute": 16, "second": 23}
